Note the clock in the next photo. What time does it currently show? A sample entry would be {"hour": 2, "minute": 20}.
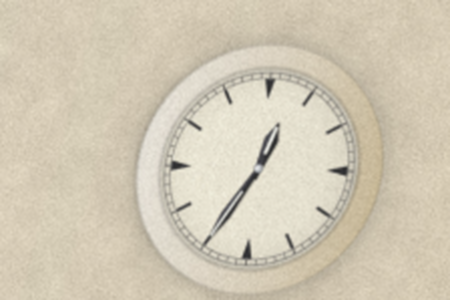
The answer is {"hour": 12, "minute": 35}
